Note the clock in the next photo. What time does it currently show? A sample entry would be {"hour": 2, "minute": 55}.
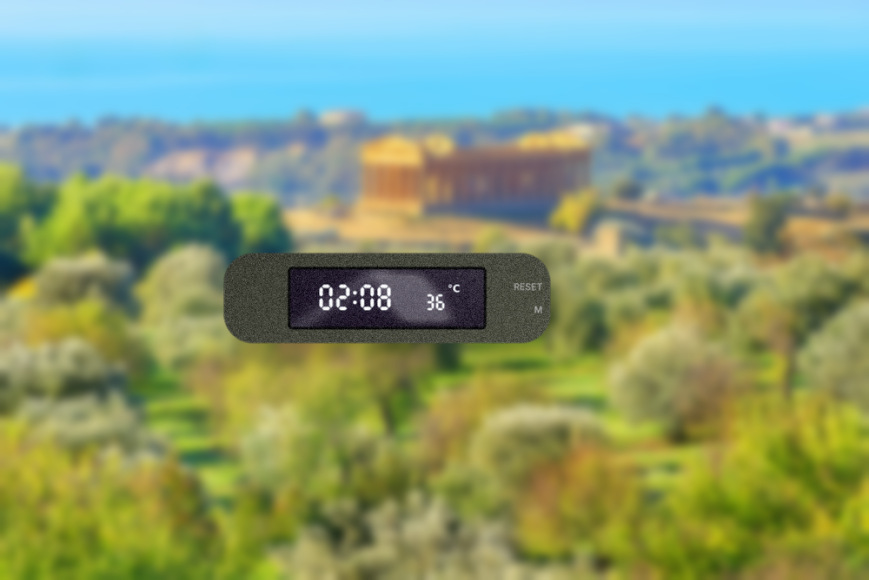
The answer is {"hour": 2, "minute": 8}
